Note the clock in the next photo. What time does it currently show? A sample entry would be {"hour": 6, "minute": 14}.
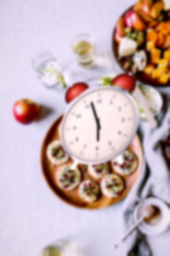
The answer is {"hour": 5, "minute": 57}
